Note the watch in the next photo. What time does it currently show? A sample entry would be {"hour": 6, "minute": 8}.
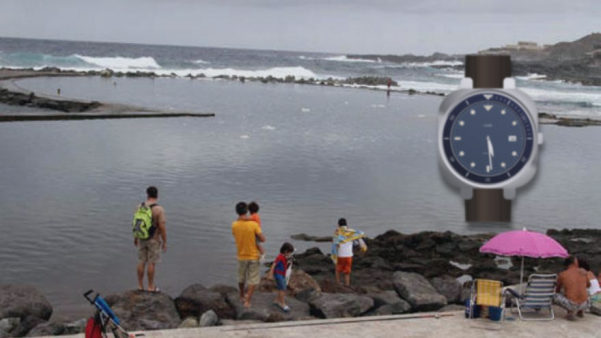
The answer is {"hour": 5, "minute": 29}
